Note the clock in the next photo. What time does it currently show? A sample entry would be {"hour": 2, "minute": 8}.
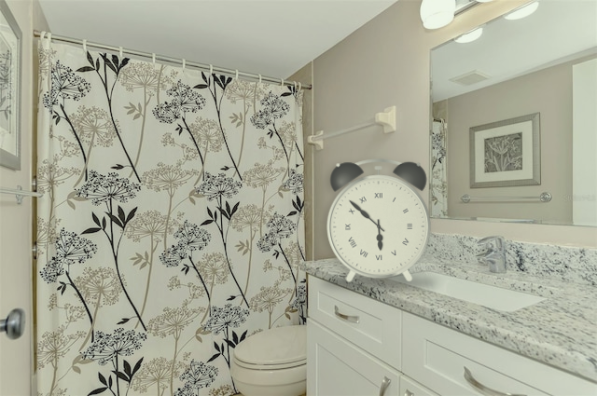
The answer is {"hour": 5, "minute": 52}
